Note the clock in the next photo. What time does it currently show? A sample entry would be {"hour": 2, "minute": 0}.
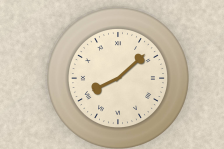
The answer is {"hour": 8, "minute": 8}
